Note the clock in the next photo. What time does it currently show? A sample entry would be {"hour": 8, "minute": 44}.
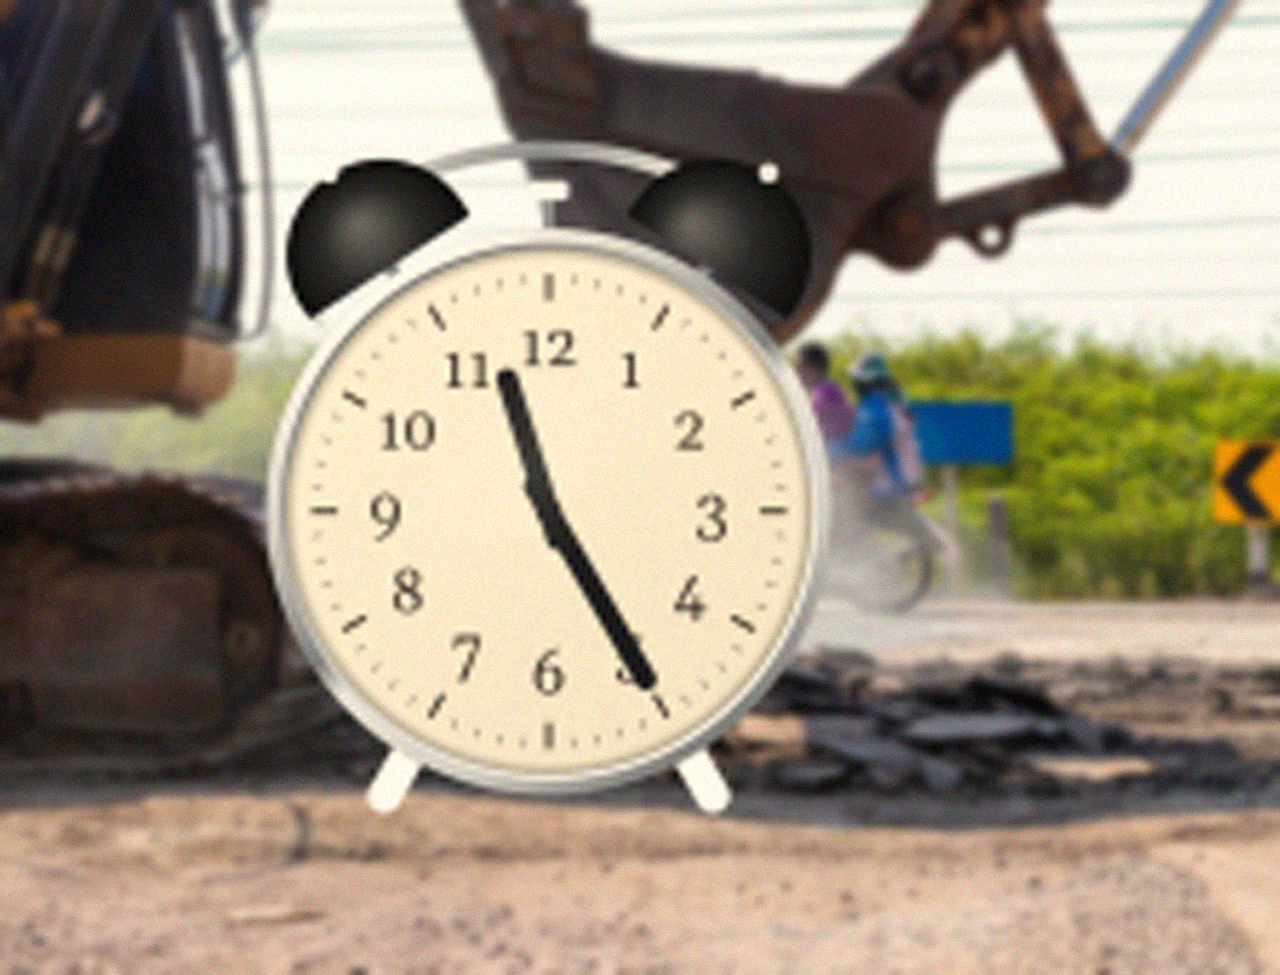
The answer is {"hour": 11, "minute": 25}
